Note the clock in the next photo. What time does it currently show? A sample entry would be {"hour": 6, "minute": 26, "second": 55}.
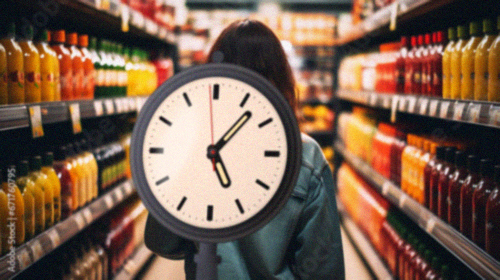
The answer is {"hour": 5, "minute": 6, "second": 59}
